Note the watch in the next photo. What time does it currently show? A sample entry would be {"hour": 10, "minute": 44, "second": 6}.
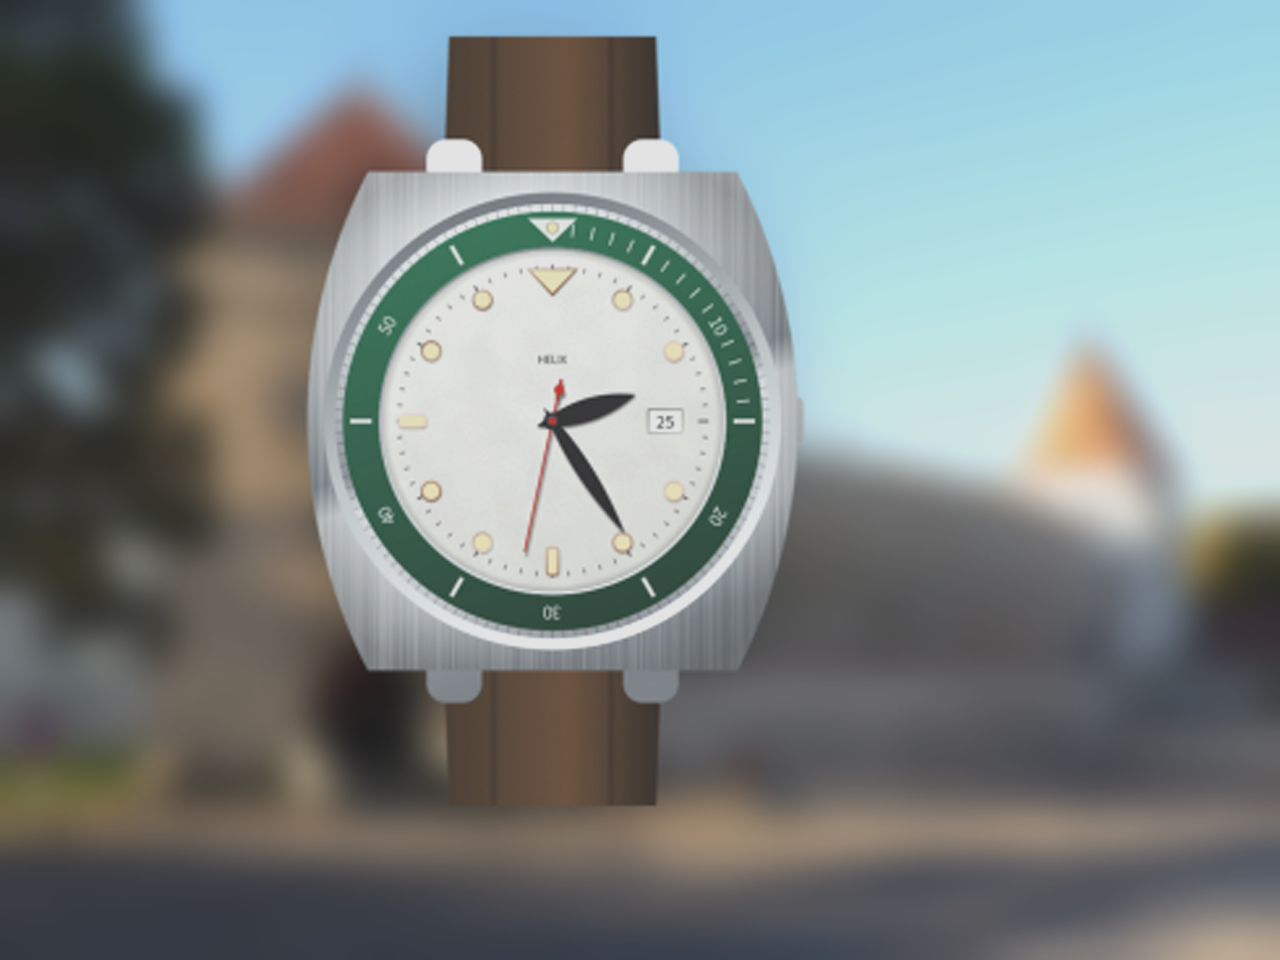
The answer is {"hour": 2, "minute": 24, "second": 32}
